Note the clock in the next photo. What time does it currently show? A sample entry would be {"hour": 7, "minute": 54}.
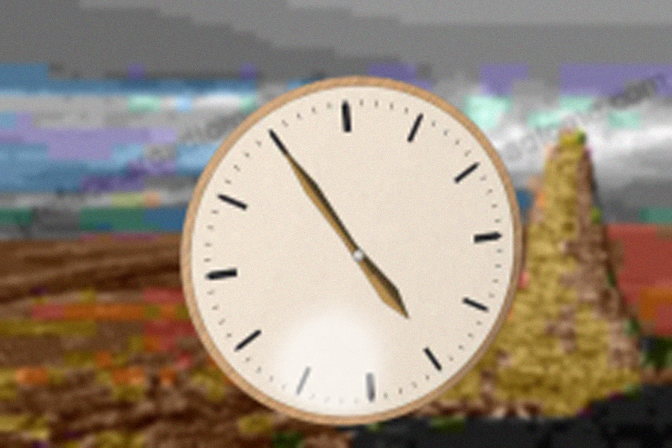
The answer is {"hour": 4, "minute": 55}
